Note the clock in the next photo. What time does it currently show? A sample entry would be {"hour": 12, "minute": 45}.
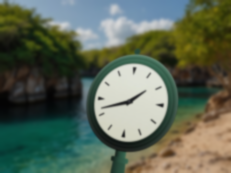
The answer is {"hour": 1, "minute": 42}
